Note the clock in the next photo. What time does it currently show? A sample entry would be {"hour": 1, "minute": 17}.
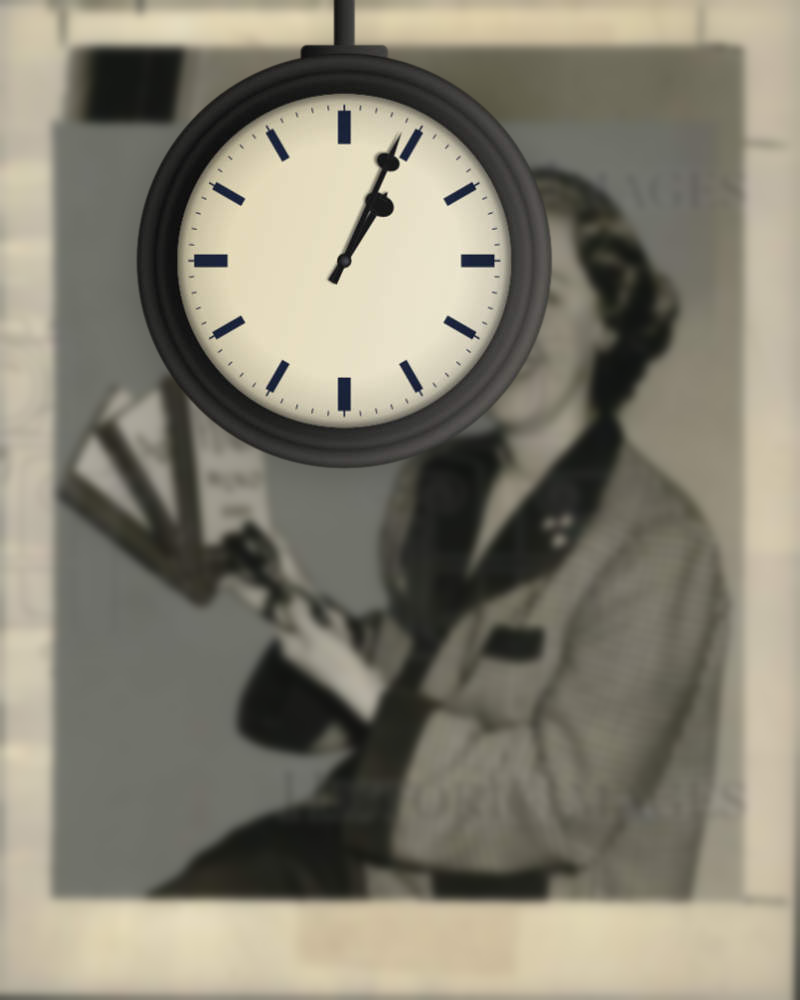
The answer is {"hour": 1, "minute": 4}
